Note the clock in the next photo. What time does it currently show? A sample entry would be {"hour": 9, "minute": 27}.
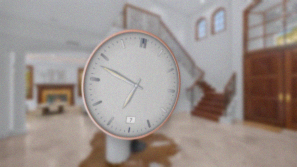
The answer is {"hour": 6, "minute": 48}
